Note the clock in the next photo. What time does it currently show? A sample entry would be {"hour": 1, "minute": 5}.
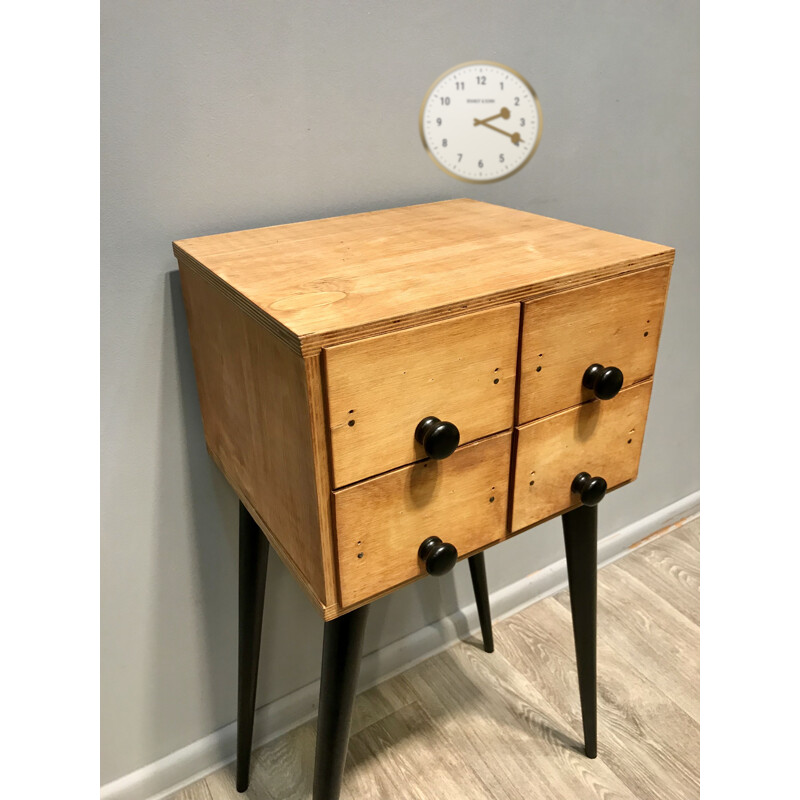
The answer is {"hour": 2, "minute": 19}
